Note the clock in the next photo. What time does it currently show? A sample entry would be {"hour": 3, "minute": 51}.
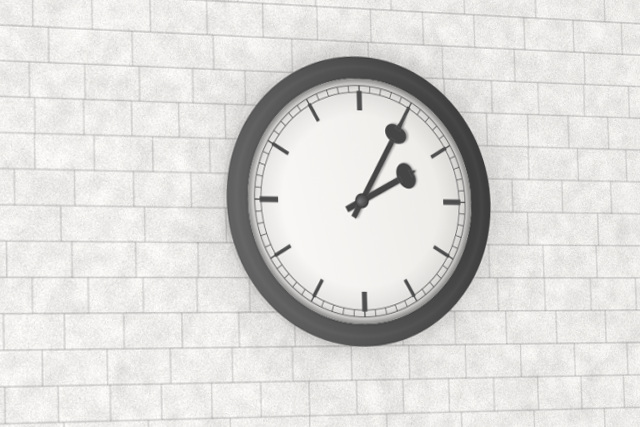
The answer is {"hour": 2, "minute": 5}
